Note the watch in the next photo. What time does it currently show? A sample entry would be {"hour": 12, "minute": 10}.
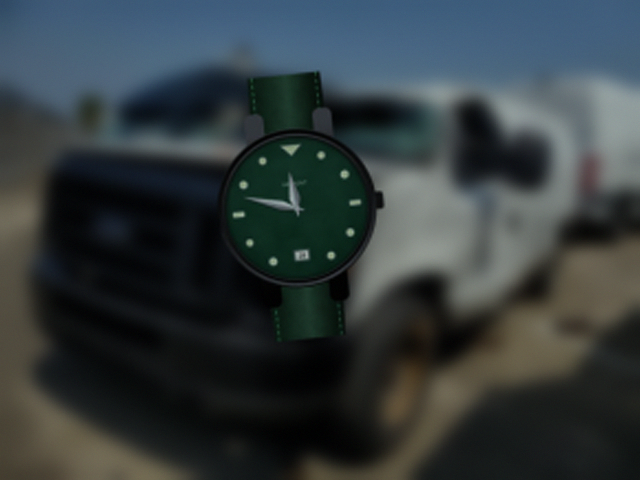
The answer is {"hour": 11, "minute": 48}
